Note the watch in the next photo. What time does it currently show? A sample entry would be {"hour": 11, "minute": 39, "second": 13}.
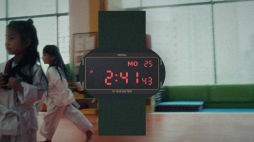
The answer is {"hour": 2, "minute": 41, "second": 43}
